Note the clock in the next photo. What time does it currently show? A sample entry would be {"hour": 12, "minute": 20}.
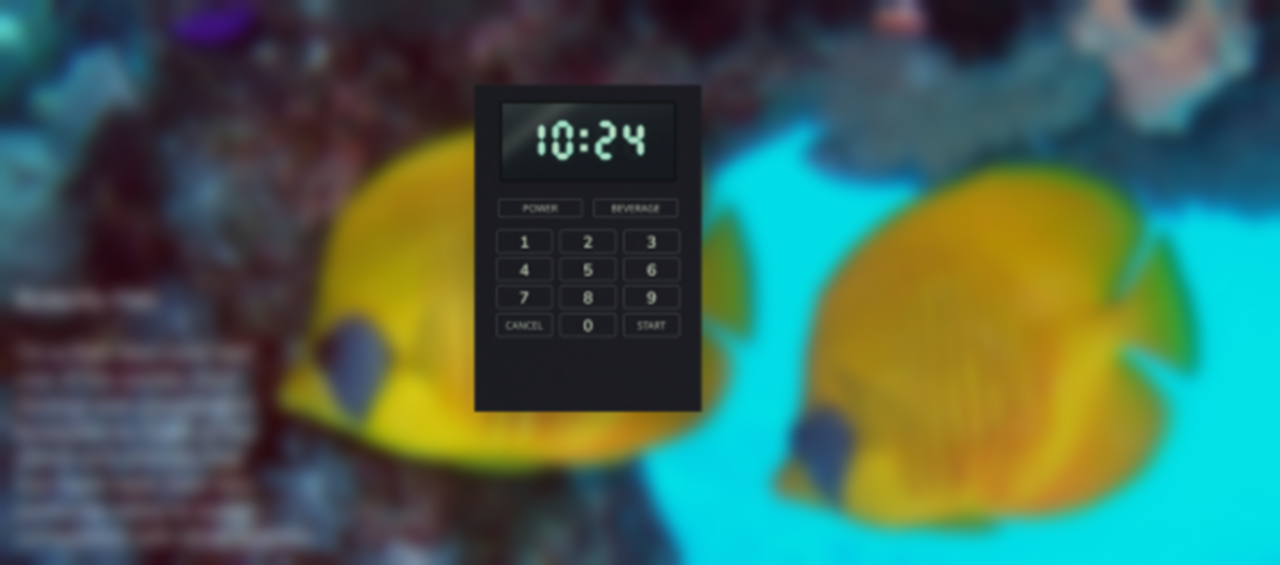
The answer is {"hour": 10, "minute": 24}
